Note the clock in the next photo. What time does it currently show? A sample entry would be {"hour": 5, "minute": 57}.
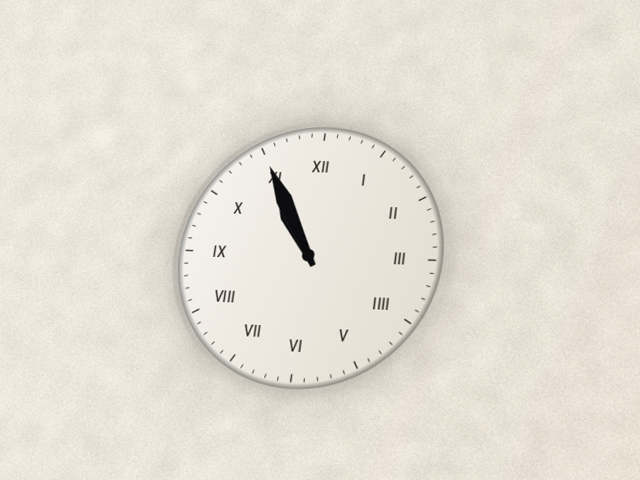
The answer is {"hour": 10, "minute": 55}
